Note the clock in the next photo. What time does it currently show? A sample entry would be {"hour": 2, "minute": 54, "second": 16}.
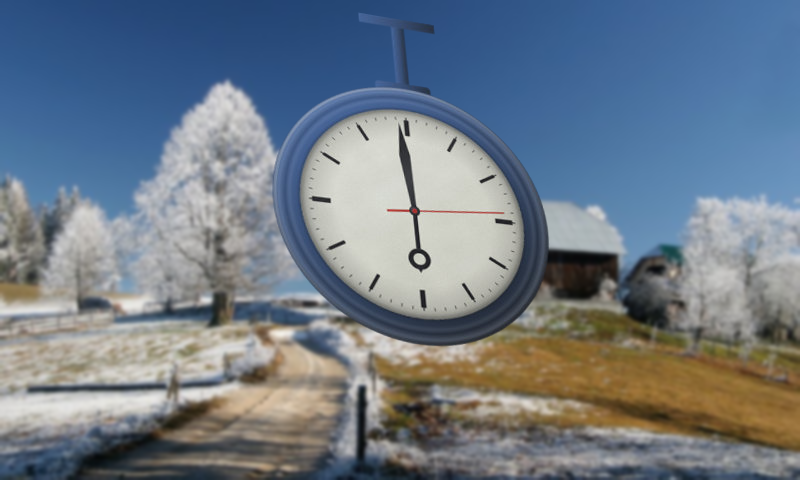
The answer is {"hour": 5, "minute": 59, "second": 14}
